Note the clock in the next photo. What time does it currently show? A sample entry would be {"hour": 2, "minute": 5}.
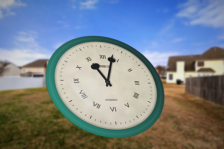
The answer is {"hour": 11, "minute": 3}
